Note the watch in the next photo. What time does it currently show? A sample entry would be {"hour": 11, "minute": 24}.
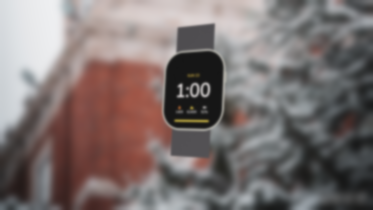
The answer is {"hour": 1, "minute": 0}
